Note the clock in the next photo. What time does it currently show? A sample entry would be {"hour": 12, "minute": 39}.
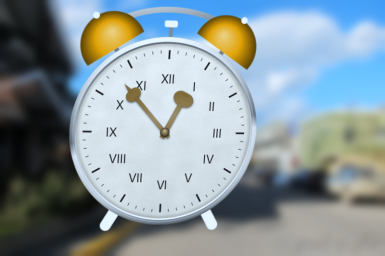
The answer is {"hour": 12, "minute": 53}
